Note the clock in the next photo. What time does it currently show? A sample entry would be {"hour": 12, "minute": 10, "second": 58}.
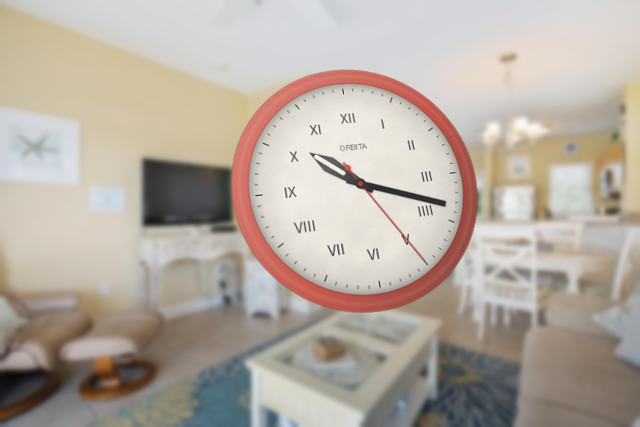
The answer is {"hour": 10, "minute": 18, "second": 25}
